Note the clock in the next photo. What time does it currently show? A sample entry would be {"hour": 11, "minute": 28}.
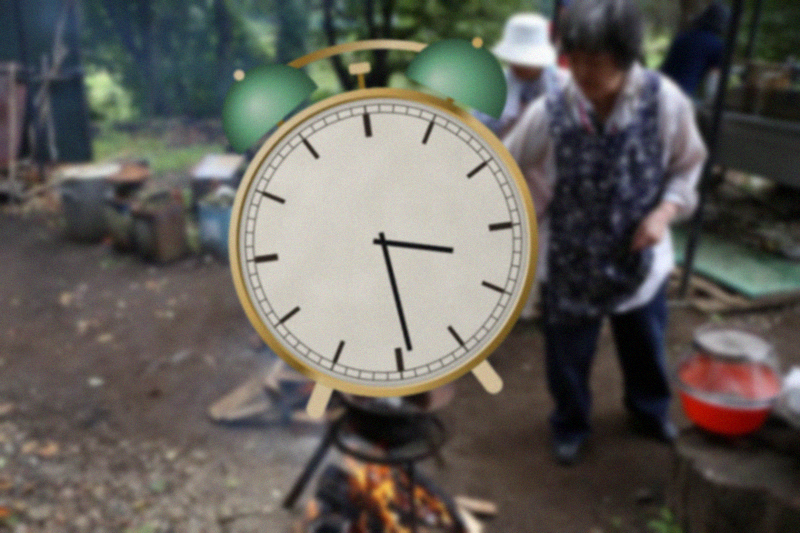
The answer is {"hour": 3, "minute": 29}
